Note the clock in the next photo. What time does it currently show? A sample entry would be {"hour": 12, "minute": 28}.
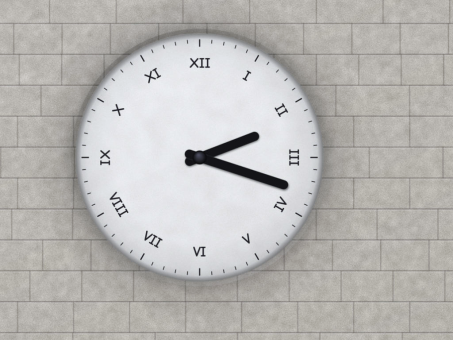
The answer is {"hour": 2, "minute": 18}
